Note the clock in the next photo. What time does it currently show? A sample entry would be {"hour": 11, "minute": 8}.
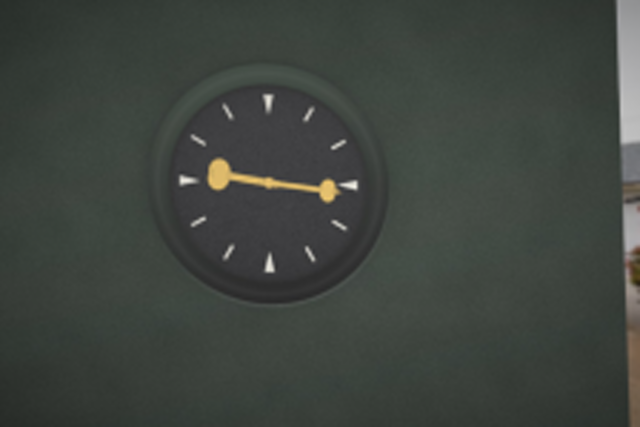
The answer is {"hour": 9, "minute": 16}
